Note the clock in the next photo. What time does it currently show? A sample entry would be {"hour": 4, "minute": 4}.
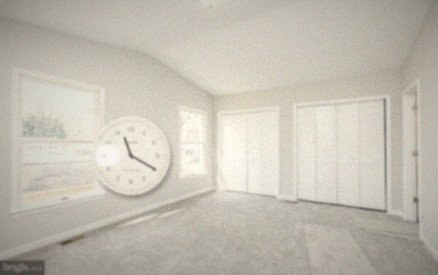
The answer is {"hour": 11, "minute": 20}
